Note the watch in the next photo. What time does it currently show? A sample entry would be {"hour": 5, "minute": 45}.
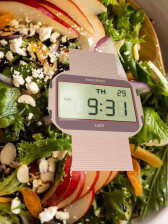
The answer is {"hour": 9, "minute": 31}
